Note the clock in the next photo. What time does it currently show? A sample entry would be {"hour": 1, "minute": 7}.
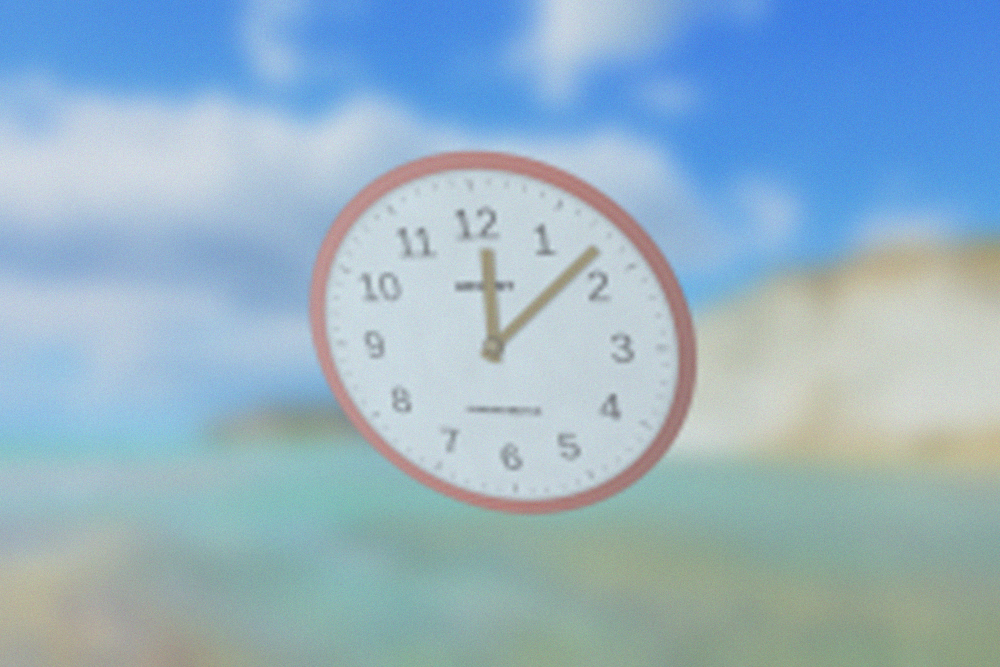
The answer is {"hour": 12, "minute": 8}
